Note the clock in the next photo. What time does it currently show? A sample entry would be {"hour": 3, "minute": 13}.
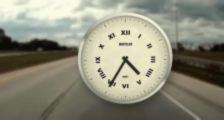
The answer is {"hour": 4, "minute": 35}
